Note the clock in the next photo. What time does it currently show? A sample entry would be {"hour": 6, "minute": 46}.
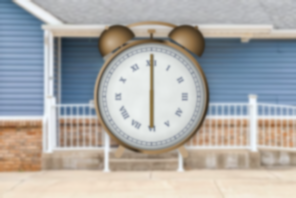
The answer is {"hour": 6, "minute": 0}
